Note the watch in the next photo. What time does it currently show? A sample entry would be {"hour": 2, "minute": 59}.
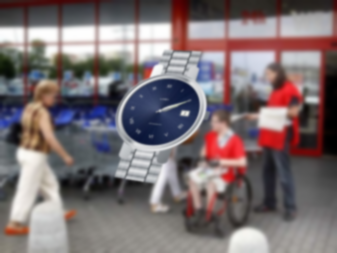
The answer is {"hour": 2, "minute": 10}
